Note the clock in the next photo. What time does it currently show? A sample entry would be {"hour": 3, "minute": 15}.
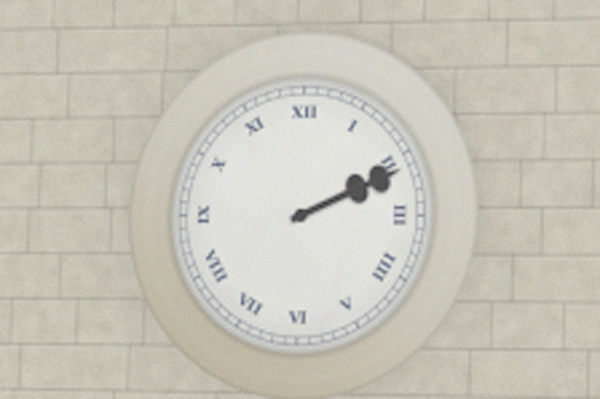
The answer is {"hour": 2, "minute": 11}
